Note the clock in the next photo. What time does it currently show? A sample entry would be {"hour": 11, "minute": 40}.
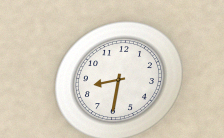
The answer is {"hour": 8, "minute": 30}
